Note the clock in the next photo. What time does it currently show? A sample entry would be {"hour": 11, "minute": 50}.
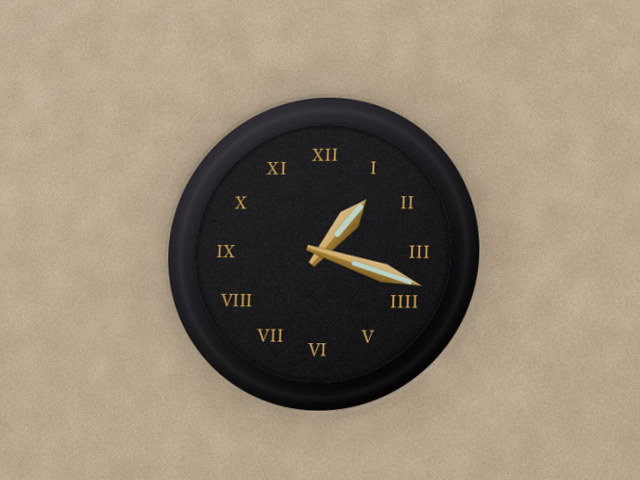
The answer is {"hour": 1, "minute": 18}
